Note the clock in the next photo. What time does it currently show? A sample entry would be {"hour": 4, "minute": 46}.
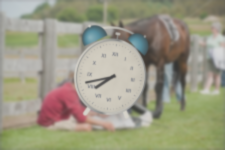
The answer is {"hour": 7, "minute": 42}
